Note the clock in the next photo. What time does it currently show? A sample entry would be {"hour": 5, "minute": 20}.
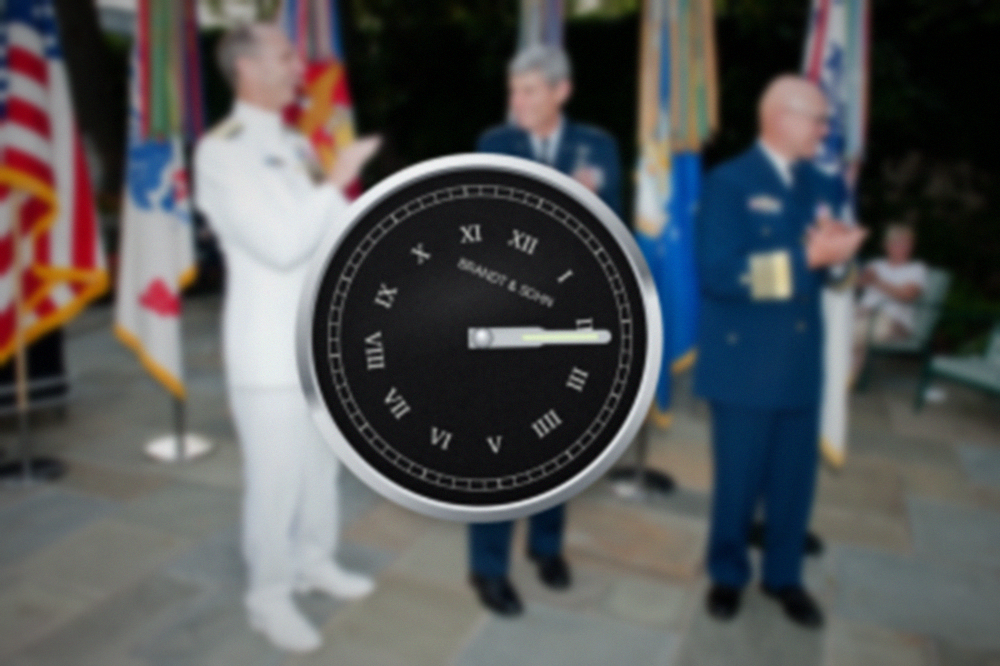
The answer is {"hour": 2, "minute": 11}
